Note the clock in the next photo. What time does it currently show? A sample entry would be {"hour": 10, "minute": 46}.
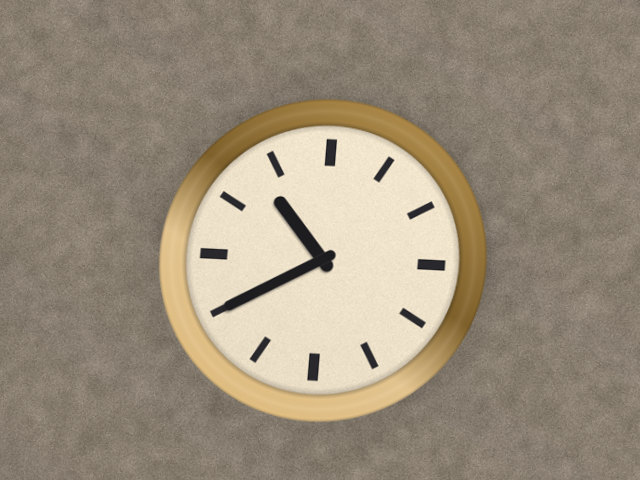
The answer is {"hour": 10, "minute": 40}
